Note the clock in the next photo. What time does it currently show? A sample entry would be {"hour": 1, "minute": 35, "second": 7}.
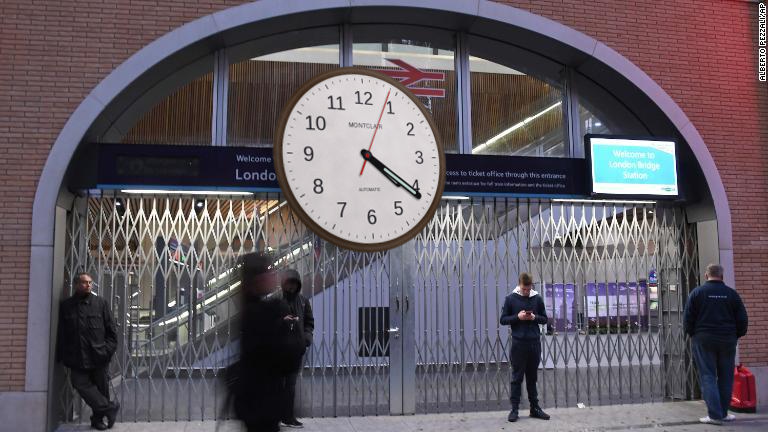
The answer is {"hour": 4, "minute": 21, "second": 4}
